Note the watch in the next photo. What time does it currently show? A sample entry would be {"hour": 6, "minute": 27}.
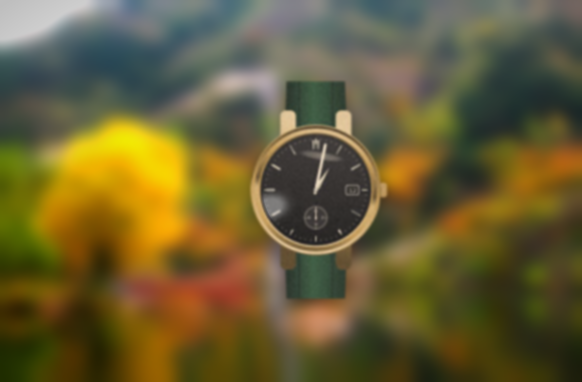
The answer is {"hour": 1, "minute": 2}
